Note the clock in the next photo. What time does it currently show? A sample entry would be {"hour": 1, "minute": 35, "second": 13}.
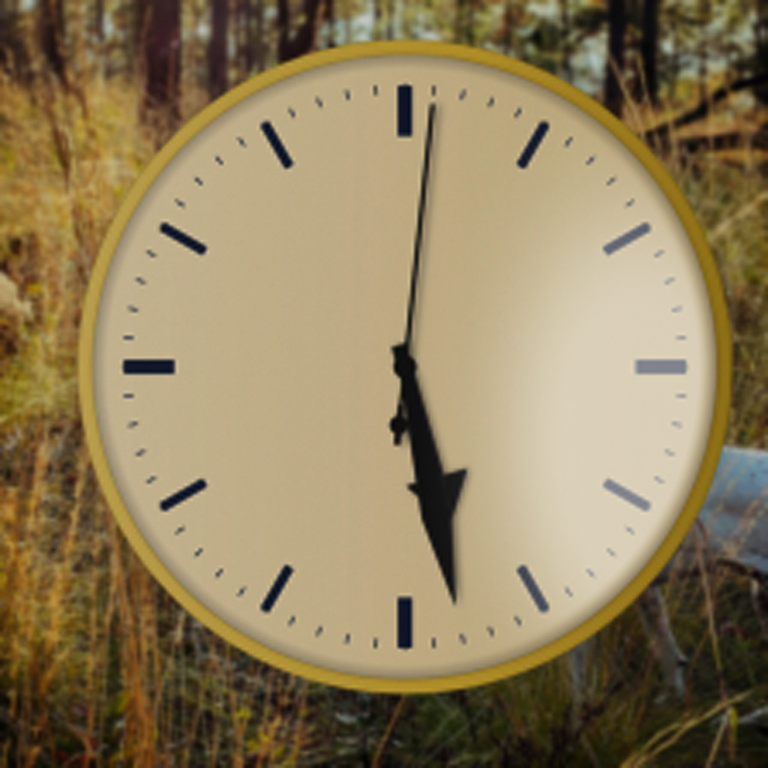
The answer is {"hour": 5, "minute": 28, "second": 1}
